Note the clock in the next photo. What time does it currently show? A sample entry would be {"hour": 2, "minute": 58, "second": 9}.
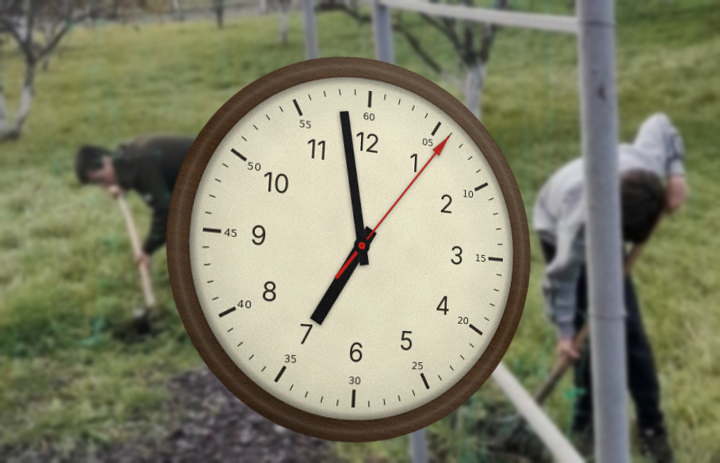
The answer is {"hour": 6, "minute": 58, "second": 6}
